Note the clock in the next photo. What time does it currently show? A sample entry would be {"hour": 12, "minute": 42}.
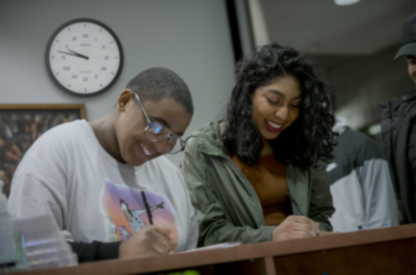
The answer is {"hour": 9, "minute": 47}
